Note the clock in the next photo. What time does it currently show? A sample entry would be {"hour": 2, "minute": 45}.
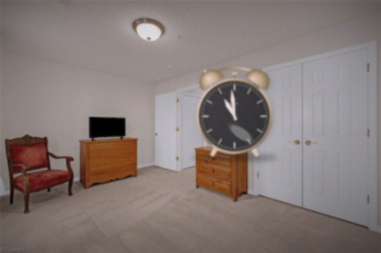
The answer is {"hour": 10, "minute": 59}
